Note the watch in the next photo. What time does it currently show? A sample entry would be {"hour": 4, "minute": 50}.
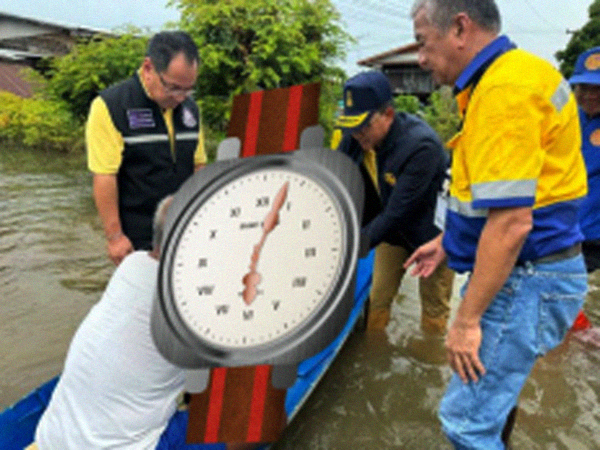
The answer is {"hour": 6, "minute": 3}
